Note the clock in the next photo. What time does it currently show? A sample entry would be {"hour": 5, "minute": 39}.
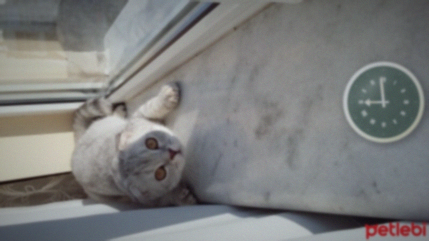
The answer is {"hour": 8, "minute": 59}
